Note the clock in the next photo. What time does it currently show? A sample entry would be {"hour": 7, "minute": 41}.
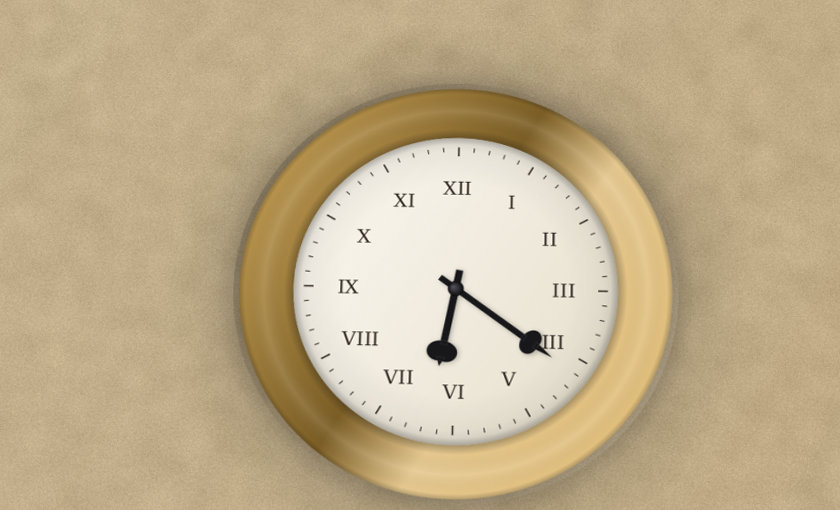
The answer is {"hour": 6, "minute": 21}
